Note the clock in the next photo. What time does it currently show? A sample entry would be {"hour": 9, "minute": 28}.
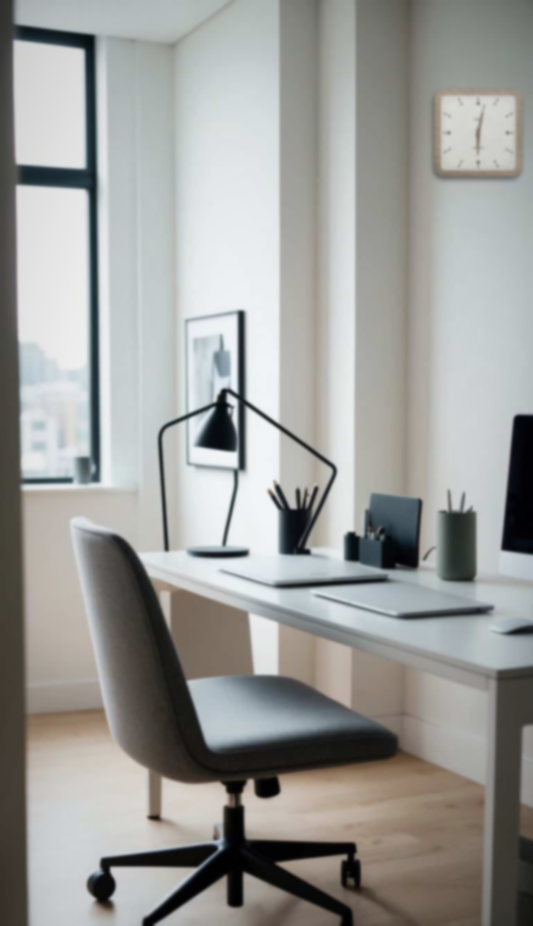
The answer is {"hour": 6, "minute": 2}
